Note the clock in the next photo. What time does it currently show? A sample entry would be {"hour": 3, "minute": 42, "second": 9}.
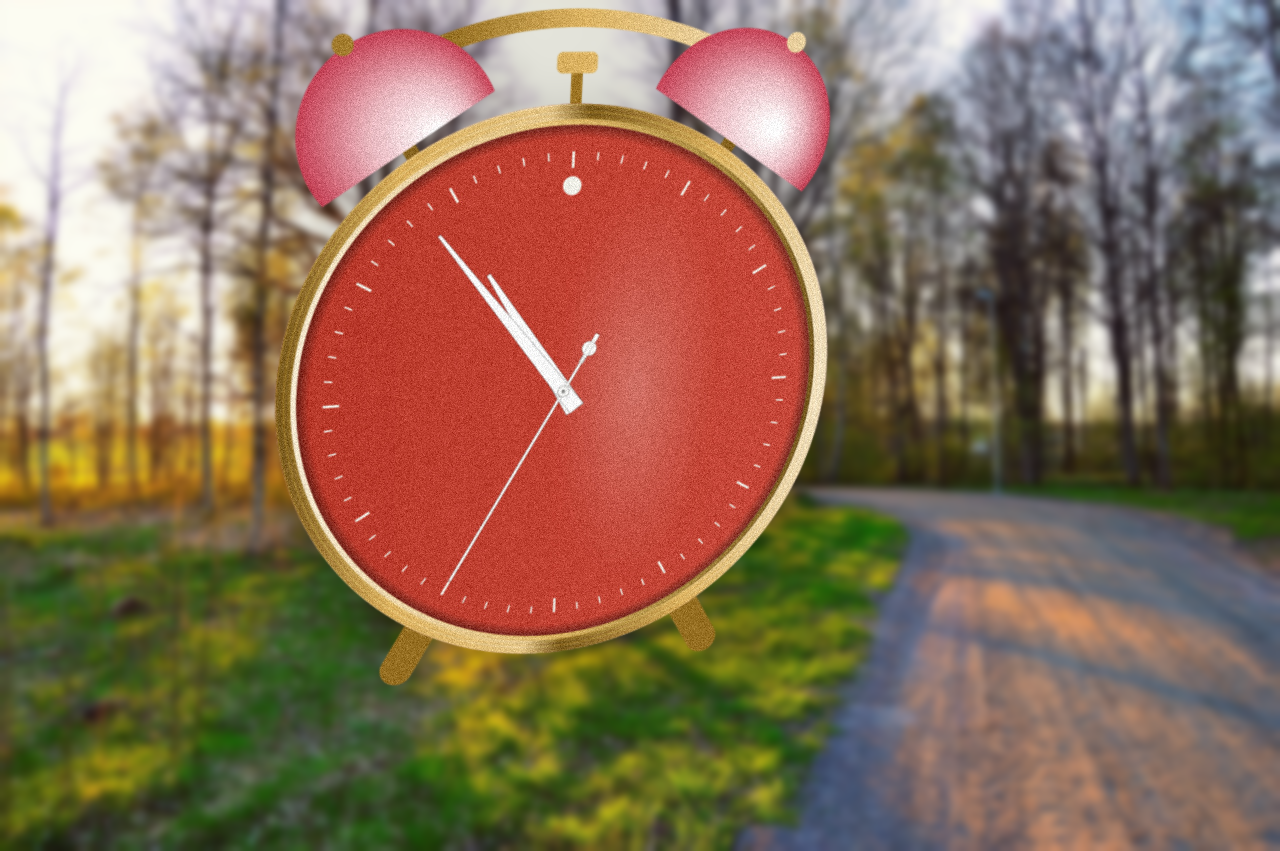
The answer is {"hour": 10, "minute": 53, "second": 35}
